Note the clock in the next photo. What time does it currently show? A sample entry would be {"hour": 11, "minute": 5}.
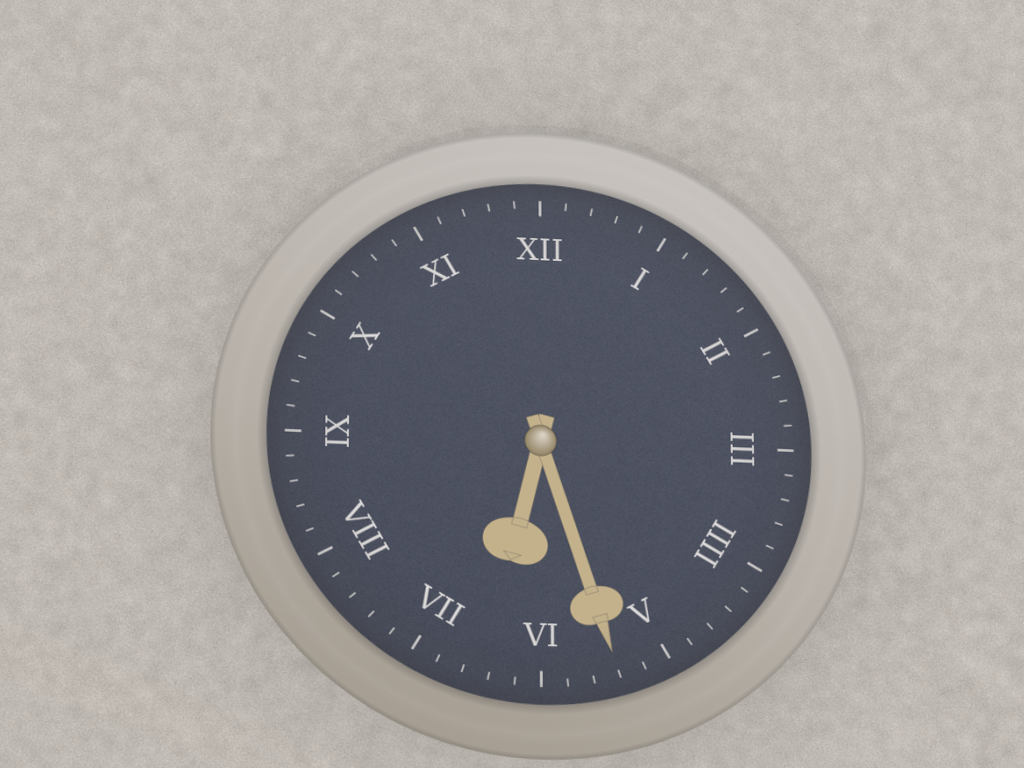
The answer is {"hour": 6, "minute": 27}
